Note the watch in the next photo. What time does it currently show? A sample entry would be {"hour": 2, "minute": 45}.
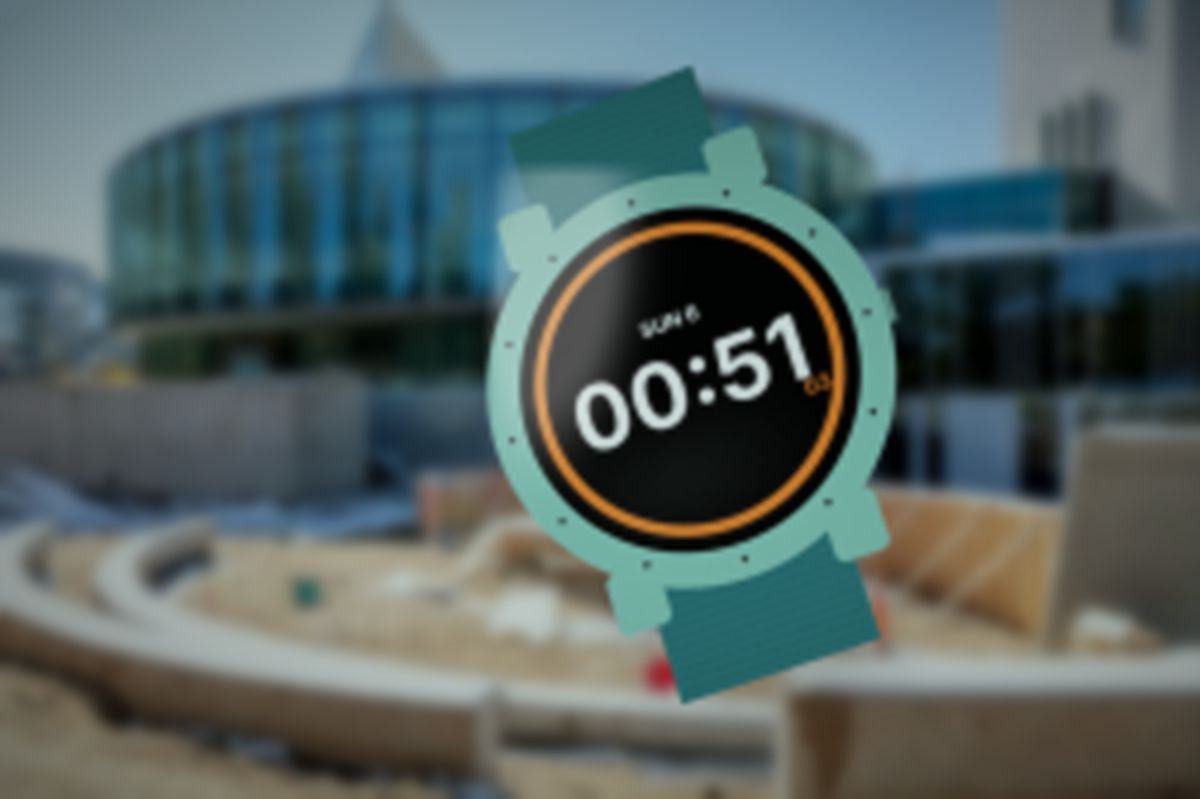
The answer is {"hour": 0, "minute": 51}
